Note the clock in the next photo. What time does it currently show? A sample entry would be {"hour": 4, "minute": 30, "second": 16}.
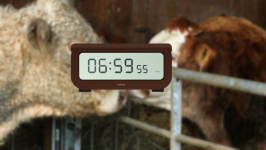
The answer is {"hour": 6, "minute": 59, "second": 55}
